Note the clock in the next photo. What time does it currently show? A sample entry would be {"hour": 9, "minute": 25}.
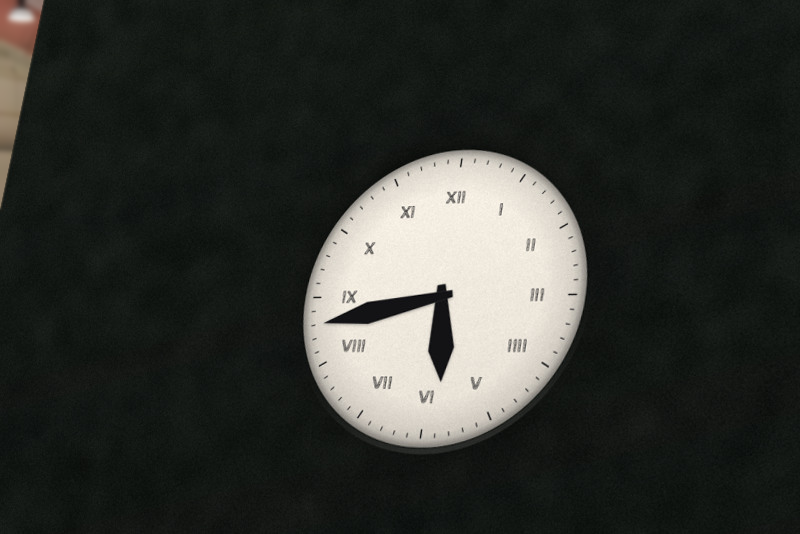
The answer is {"hour": 5, "minute": 43}
